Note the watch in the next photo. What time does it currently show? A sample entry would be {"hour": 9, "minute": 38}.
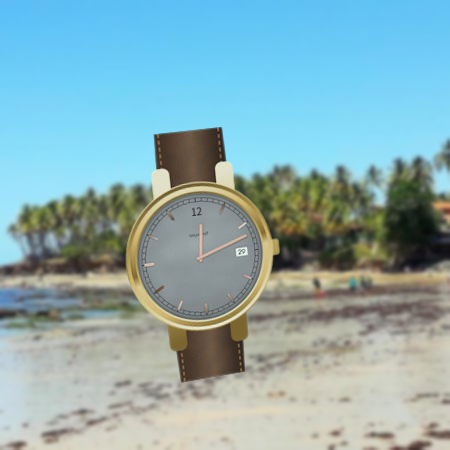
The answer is {"hour": 12, "minute": 12}
